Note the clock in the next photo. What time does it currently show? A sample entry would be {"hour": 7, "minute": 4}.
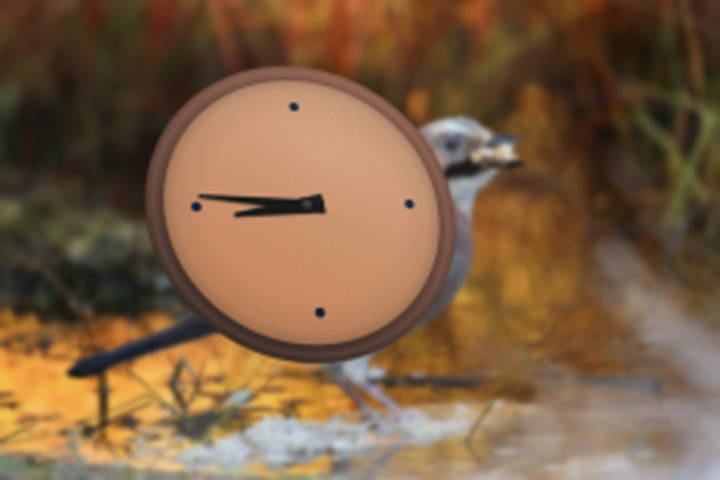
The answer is {"hour": 8, "minute": 46}
